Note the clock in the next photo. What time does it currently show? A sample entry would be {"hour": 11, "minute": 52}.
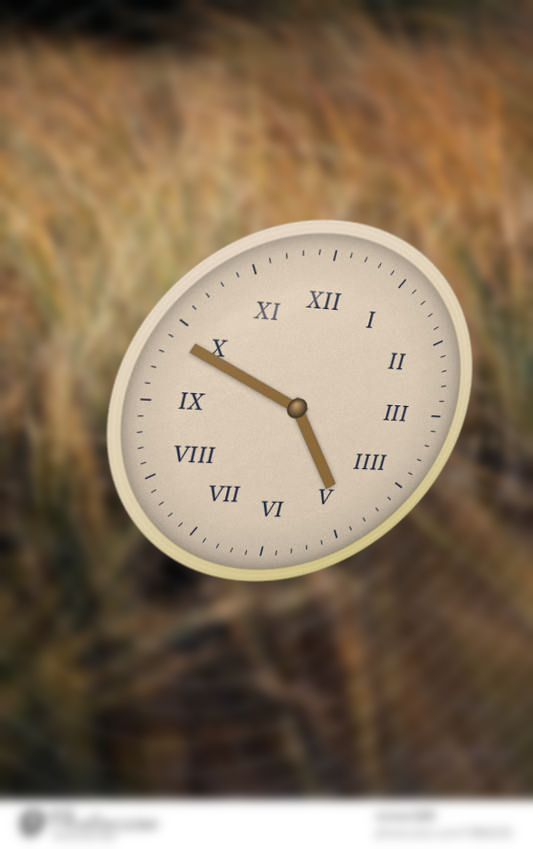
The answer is {"hour": 4, "minute": 49}
